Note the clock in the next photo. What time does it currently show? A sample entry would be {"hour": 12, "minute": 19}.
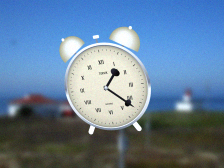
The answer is {"hour": 1, "minute": 22}
